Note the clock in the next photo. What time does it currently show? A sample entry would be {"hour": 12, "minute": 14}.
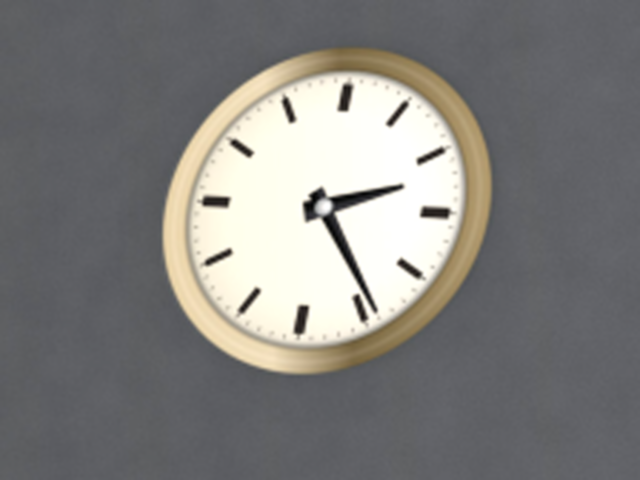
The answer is {"hour": 2, "minute": 24}
